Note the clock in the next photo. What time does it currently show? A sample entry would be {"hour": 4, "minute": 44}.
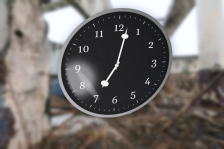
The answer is {"hour": 7, "minute": 2}
